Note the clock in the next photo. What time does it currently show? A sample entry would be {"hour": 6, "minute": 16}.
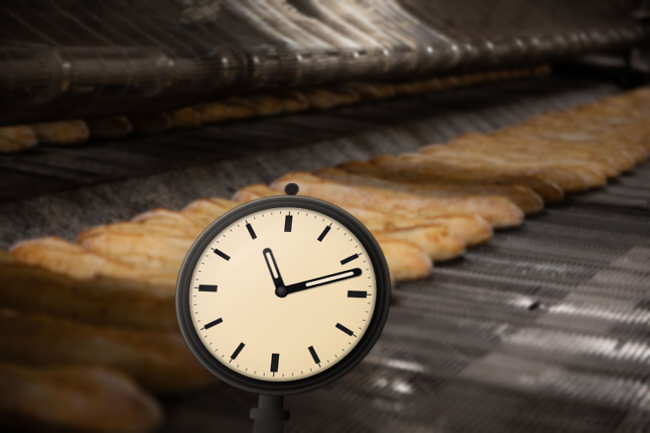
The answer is {"hour": 11, "minute": 12}
